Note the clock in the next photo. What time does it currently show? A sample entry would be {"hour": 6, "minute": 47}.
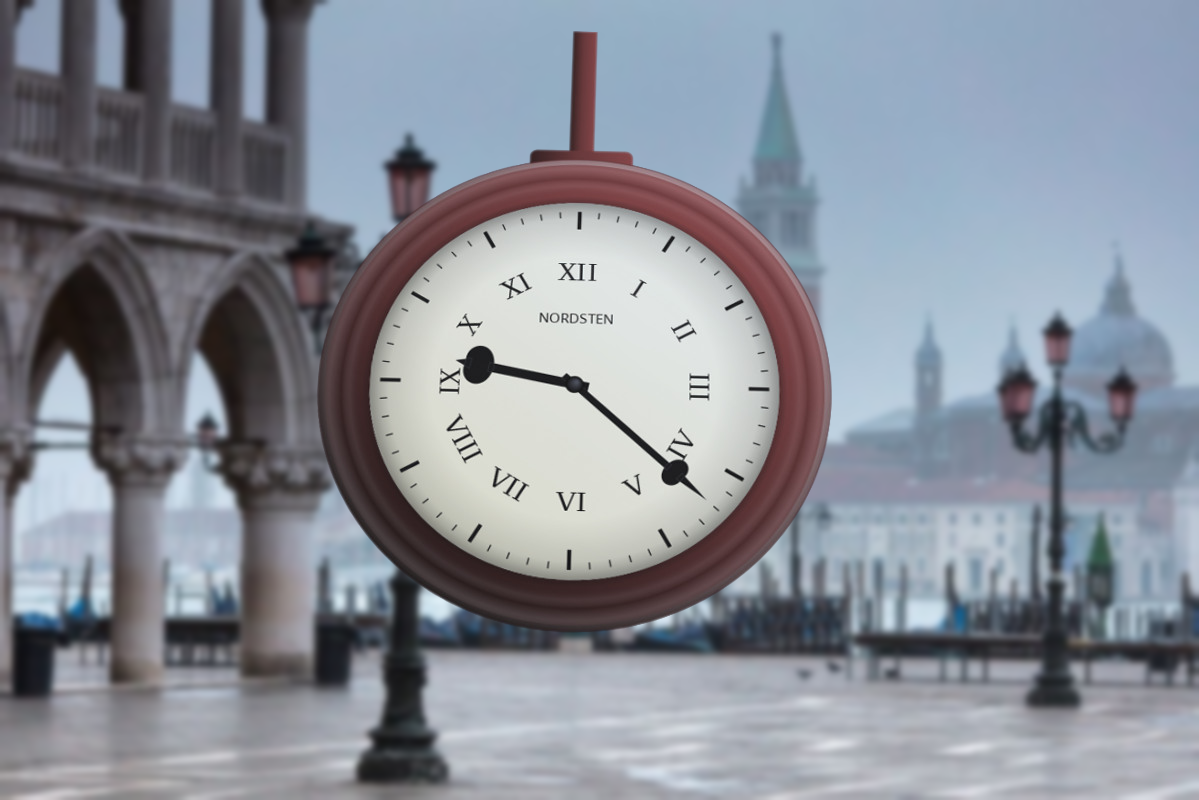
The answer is {"hour": 9, "minute": 22}
